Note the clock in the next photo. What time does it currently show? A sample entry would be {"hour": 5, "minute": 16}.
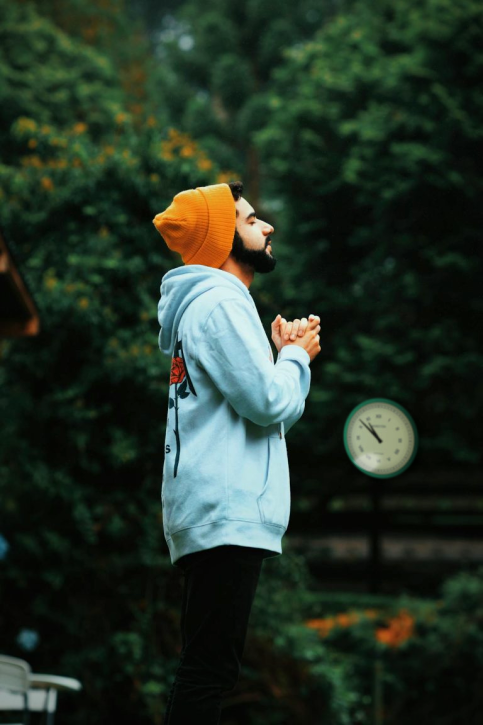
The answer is {"hour": 10, "minute": 52}
